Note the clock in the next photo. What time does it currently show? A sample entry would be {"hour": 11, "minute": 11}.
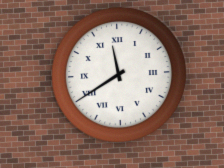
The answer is {"hour": 11, "minute": 40}
